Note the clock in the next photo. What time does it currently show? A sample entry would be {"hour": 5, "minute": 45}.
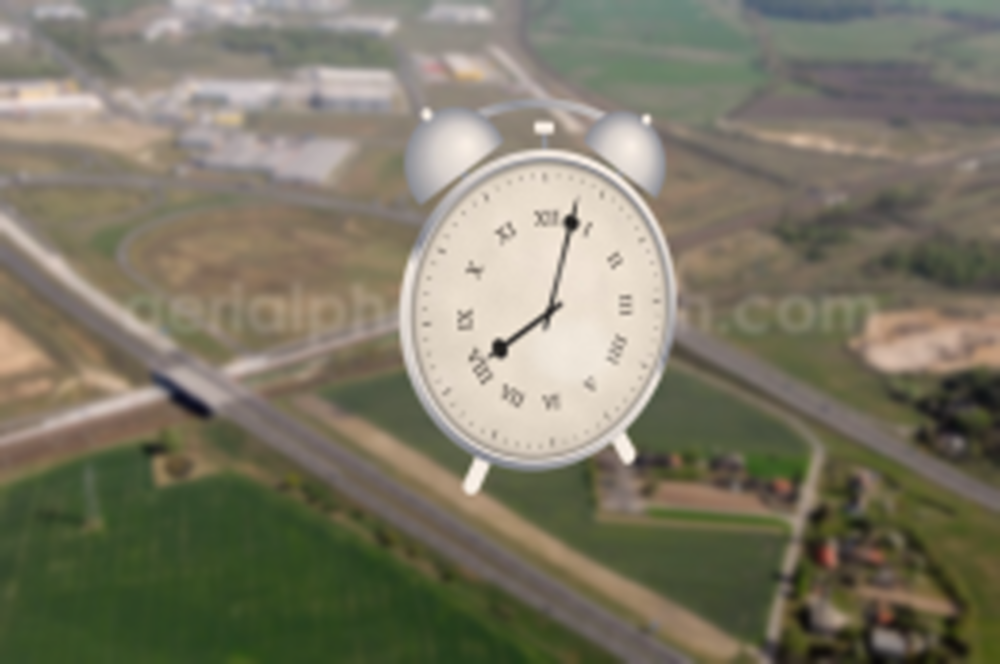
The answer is {"hour": 8, "minute": 3}
